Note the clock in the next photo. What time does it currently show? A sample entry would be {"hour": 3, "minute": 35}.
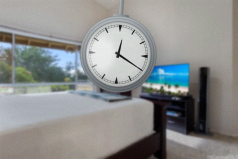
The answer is {"hour": 12, "minute": 20}
